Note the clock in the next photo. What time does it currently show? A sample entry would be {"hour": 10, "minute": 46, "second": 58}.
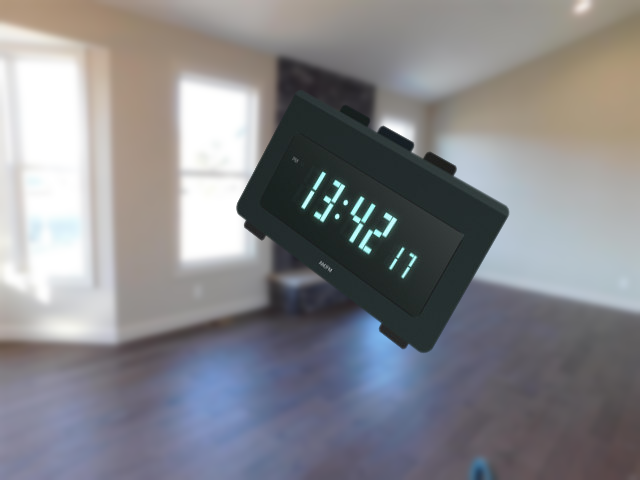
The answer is {"hour": 13, "minute": 42, "second": 17}
